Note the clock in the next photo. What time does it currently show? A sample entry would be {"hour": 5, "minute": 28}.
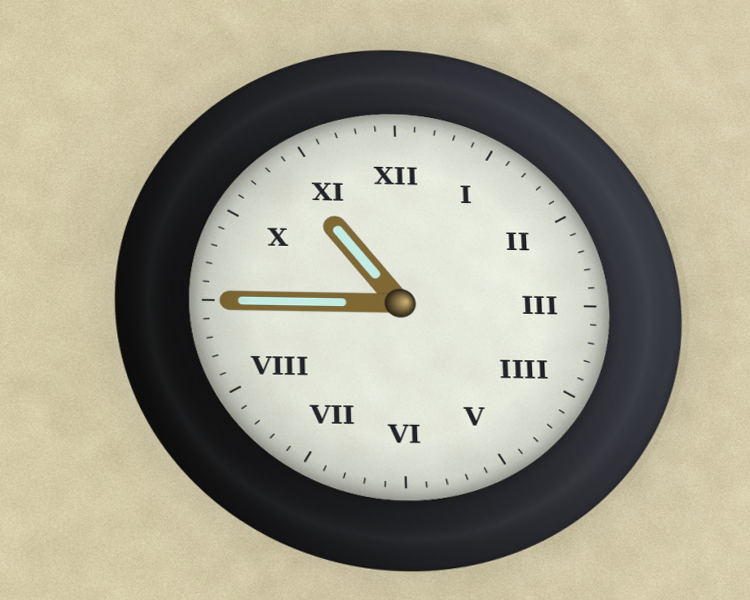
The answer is {"hour": 10, "minute": 45}
